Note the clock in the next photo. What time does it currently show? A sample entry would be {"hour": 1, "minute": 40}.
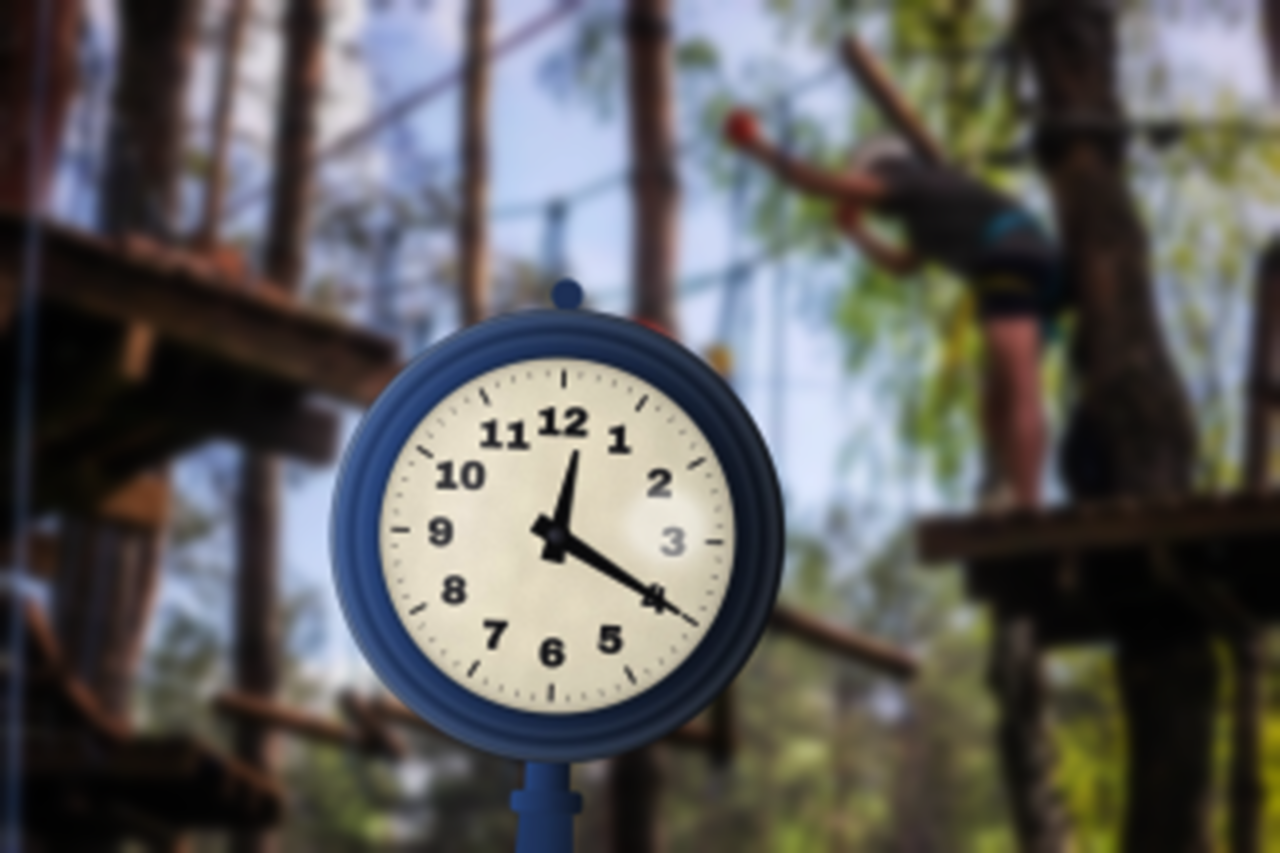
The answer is {"hour": 12, "minute": 20}
